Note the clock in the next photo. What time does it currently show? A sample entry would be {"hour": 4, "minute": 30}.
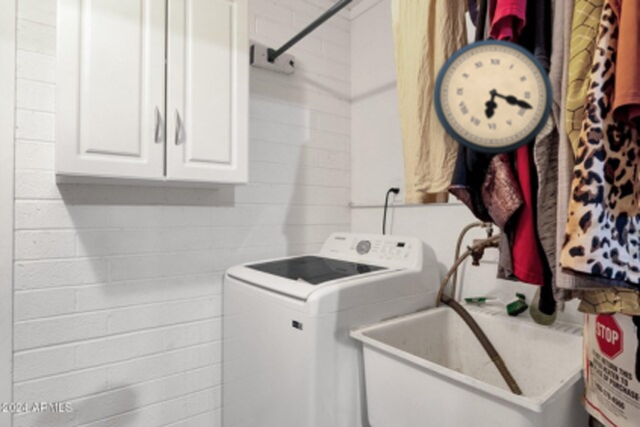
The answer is {"hour": 6, "minute": 18}
